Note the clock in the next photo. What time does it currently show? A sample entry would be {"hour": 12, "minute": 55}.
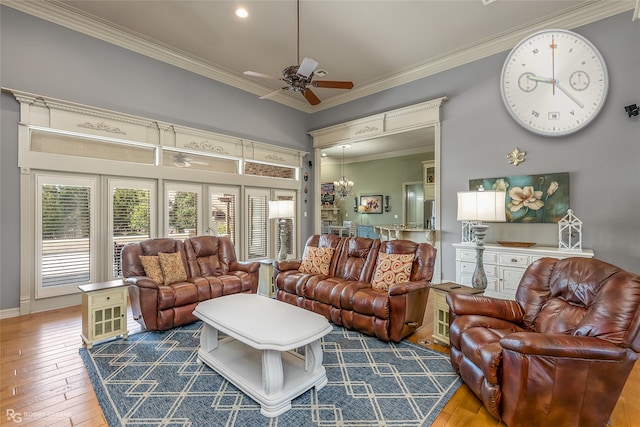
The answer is {"hour": 9, "minute": 22}
